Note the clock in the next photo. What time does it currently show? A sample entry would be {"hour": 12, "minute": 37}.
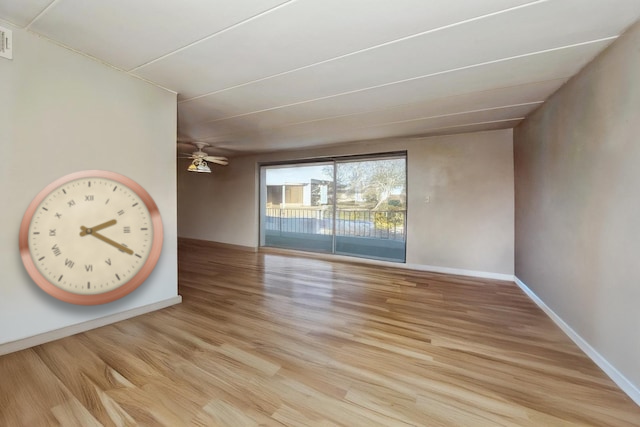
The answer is {"hour": 2, "minute": 20}
